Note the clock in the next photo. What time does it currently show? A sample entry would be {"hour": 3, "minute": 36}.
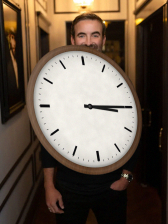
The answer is {"hour": 3, "minute": 15}
